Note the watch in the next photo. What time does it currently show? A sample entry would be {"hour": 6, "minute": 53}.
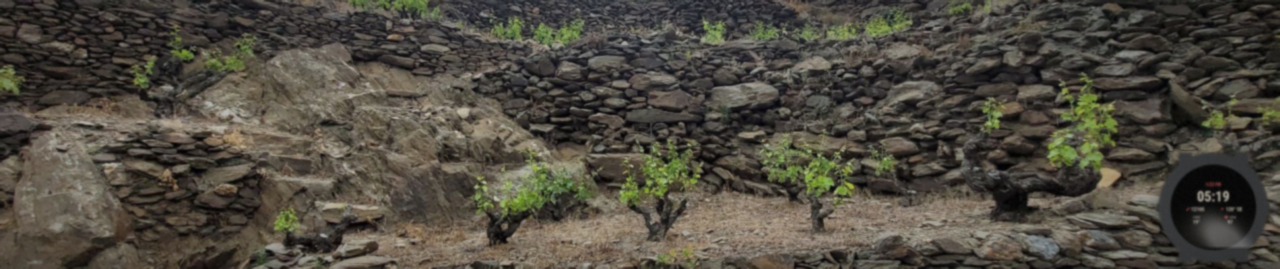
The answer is {"hour": 5, "minute": 19}
